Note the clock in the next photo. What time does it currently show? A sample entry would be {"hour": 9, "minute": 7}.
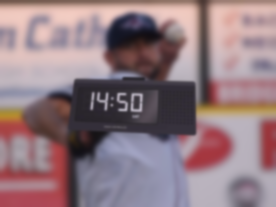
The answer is {"hour": 14, "minute": 50}
